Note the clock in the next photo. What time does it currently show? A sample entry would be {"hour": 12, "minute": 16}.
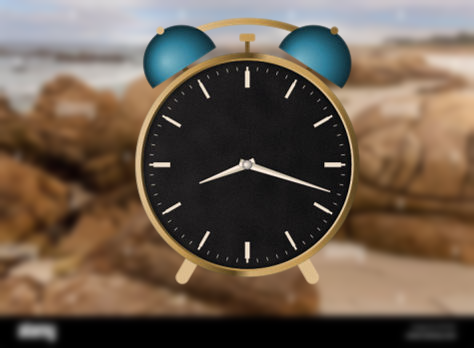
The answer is {"hour": 8, "minute": 18}
